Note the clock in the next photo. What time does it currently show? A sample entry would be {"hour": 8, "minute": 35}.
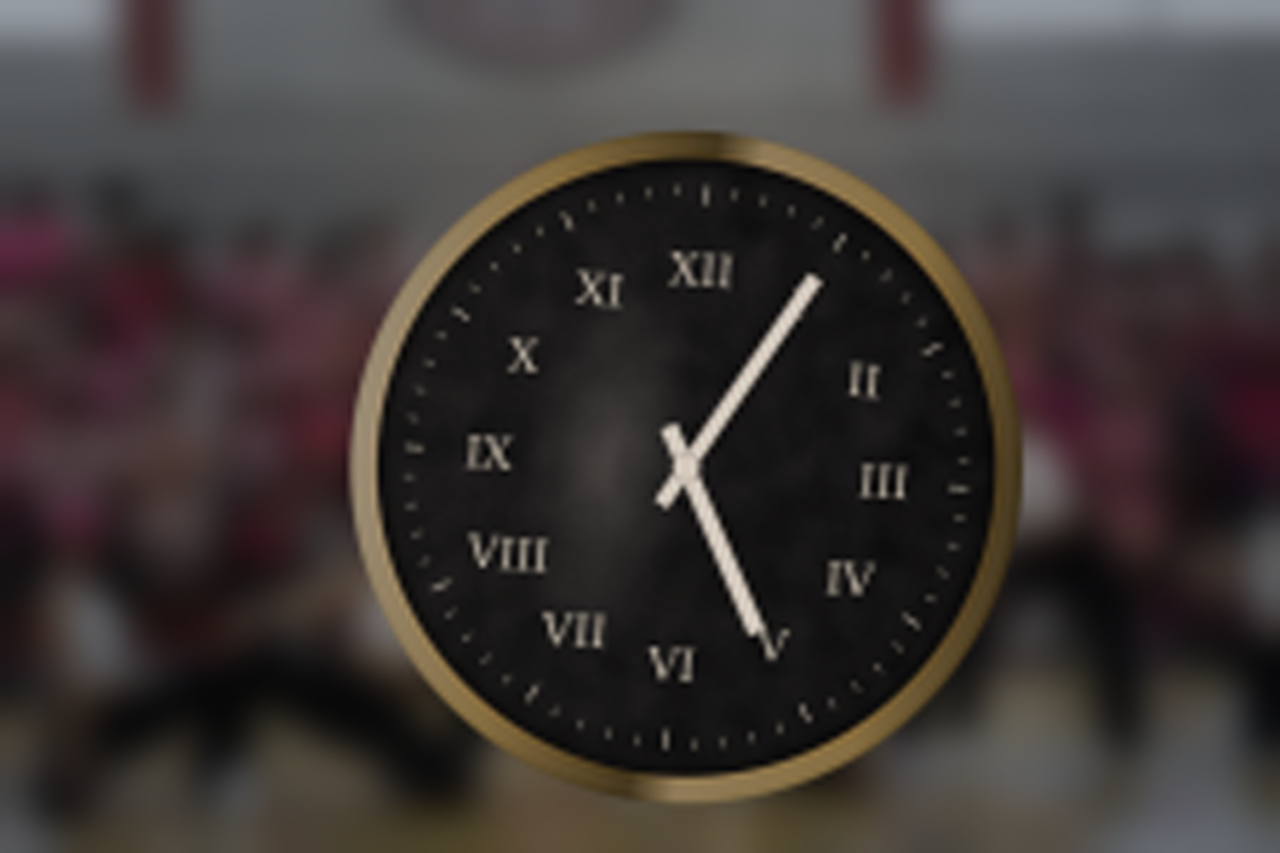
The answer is {"hour": 5, "minute": 5}
